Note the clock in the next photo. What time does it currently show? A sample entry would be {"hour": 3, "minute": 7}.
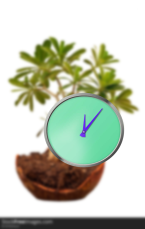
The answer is {"hour": 12, "minute": 6}
